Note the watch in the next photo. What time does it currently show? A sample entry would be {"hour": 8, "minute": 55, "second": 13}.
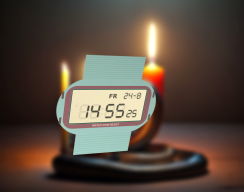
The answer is {"hour": 14, "minute": 55, "second": 25}
